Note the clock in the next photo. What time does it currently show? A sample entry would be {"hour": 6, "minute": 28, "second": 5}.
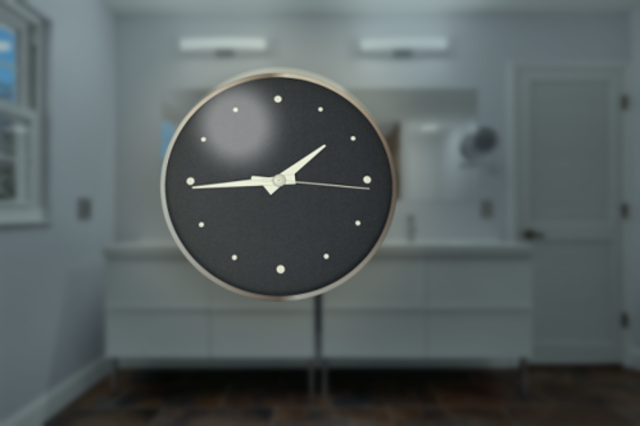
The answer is {"hour": 1, "minute": 44, "second": 16}
